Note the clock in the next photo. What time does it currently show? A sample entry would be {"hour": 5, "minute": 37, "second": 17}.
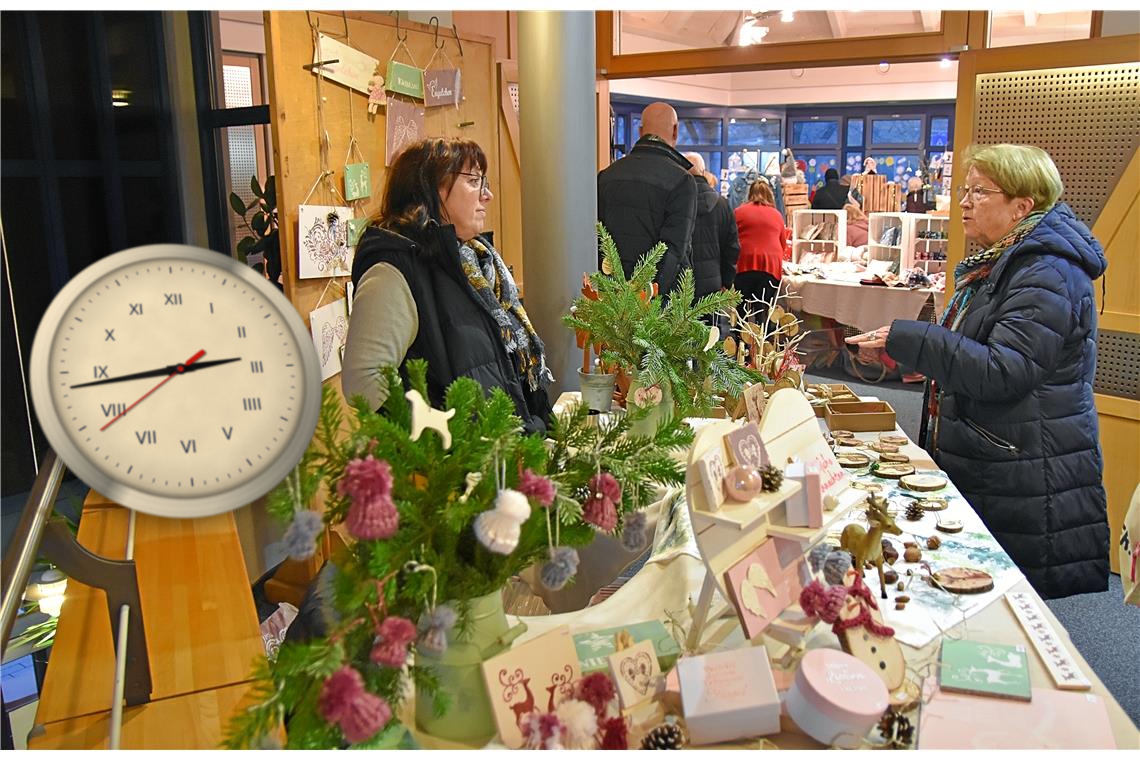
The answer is {"hour": 2, "minute": 43, "second": 39}
